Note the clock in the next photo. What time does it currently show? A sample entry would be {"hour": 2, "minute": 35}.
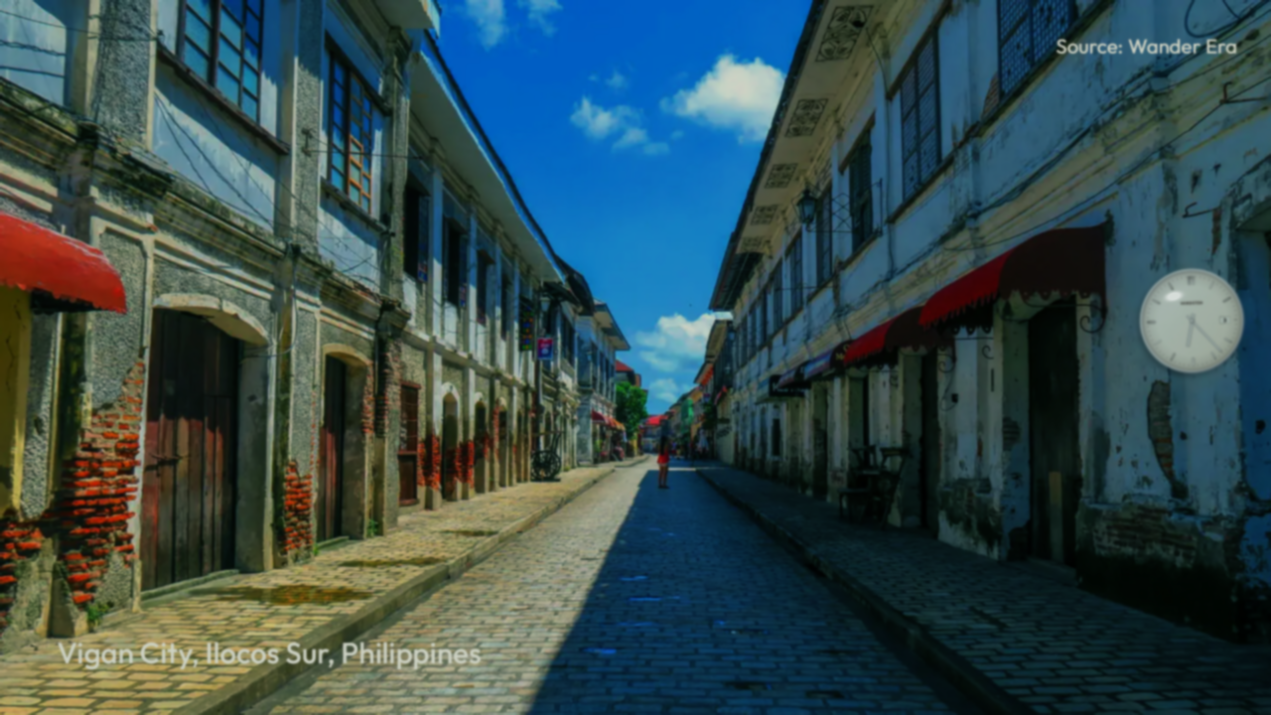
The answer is {"hour": 6, "minute": 23}
